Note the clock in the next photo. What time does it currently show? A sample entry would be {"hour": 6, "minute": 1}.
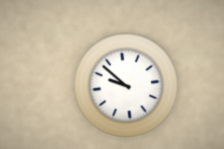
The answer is {"hour": 9, "minute": 53}
